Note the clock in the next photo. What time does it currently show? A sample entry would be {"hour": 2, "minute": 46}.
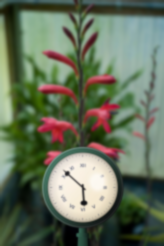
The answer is {"hour": 5, "minute": 52}
